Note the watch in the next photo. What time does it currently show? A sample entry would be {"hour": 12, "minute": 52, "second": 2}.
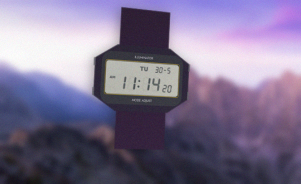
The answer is {"hour": 11, "minute": 14, "second": 20}
